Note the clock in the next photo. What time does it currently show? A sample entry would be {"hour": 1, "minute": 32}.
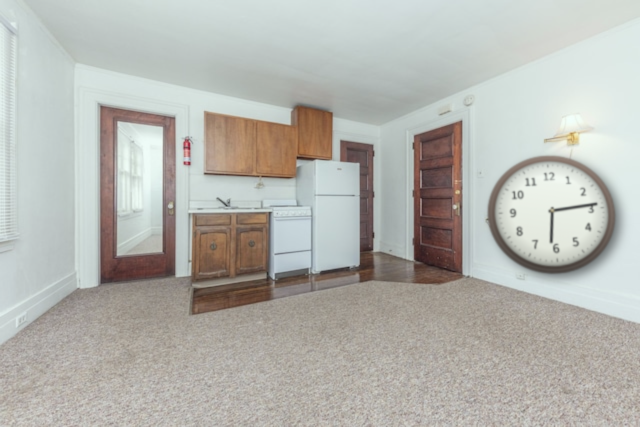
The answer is {"hour": 6, "minute": 14}
